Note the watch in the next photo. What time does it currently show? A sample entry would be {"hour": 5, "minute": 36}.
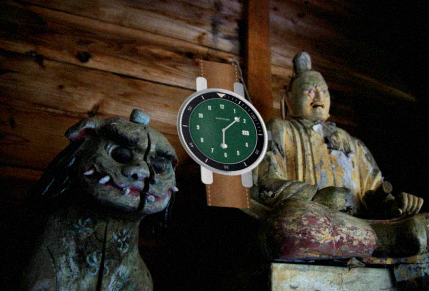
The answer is {"hour": 6, "minute": 8}
